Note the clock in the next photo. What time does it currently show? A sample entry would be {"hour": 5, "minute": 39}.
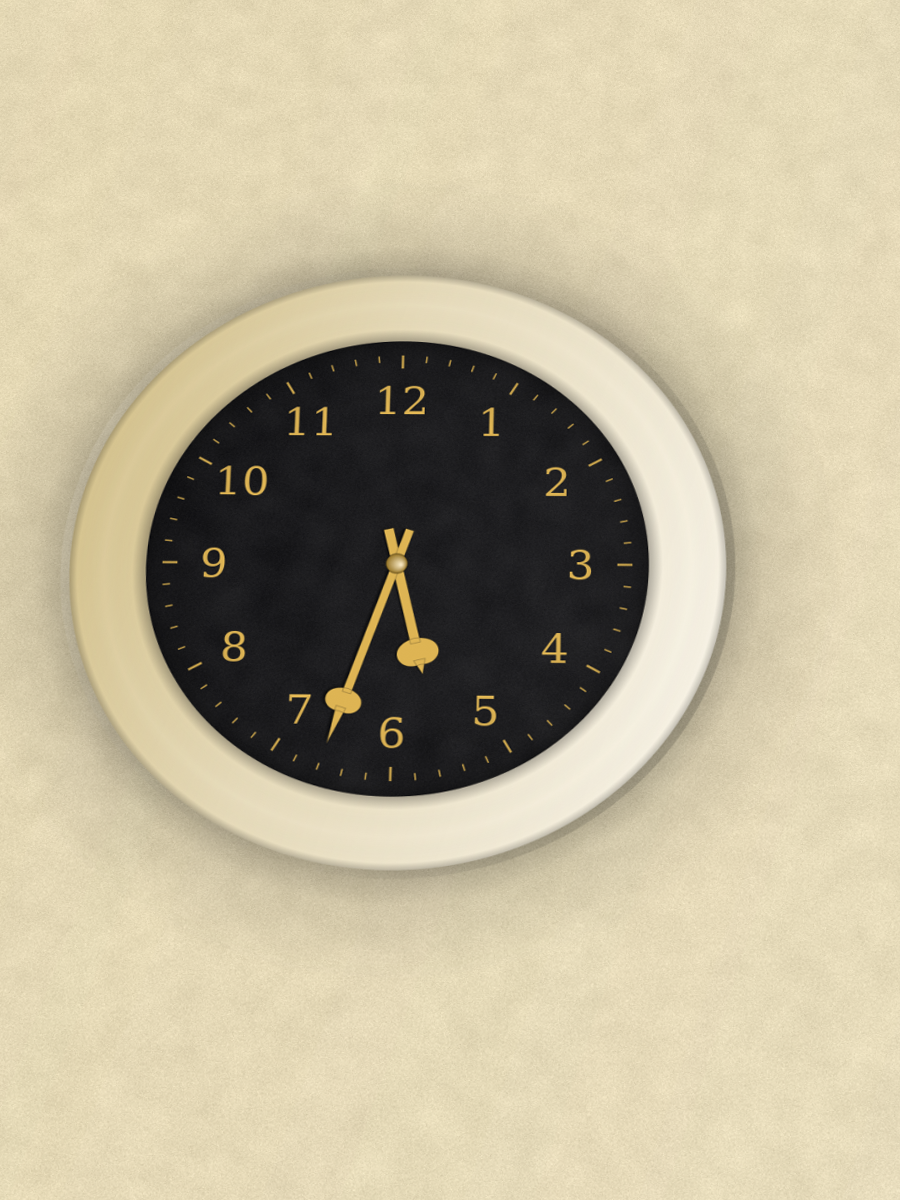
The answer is {"hour": 5, "minute": 33}
